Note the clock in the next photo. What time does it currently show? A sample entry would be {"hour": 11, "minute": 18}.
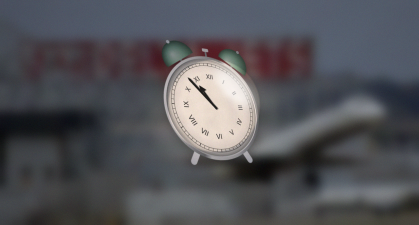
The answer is {"hour": 10, "minute": 53}
